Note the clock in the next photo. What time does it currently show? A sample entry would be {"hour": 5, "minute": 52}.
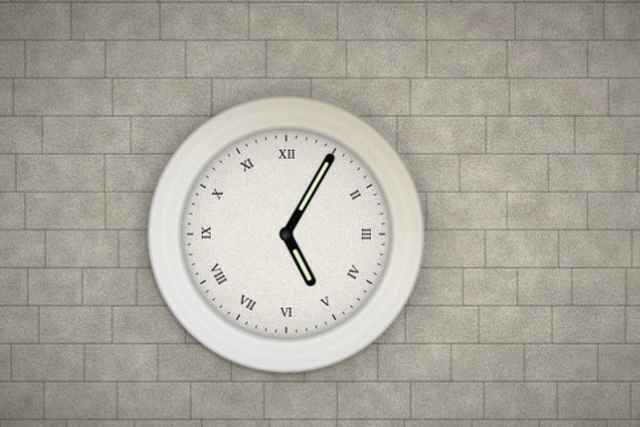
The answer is {"hour": 5, "minute": 5}
